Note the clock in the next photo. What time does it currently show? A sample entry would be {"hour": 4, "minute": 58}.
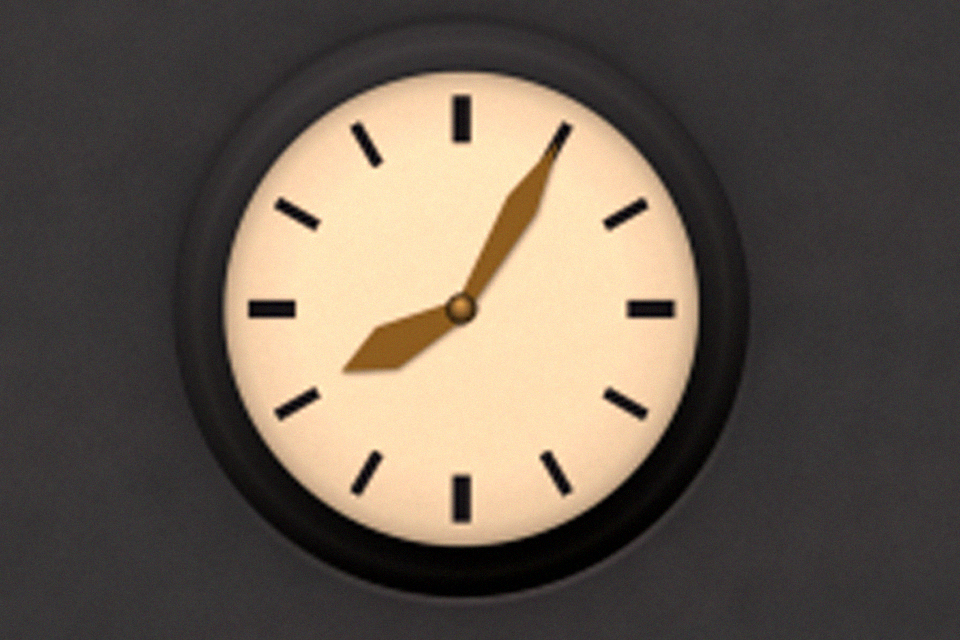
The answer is {"hour": 8, "minute": 5}
